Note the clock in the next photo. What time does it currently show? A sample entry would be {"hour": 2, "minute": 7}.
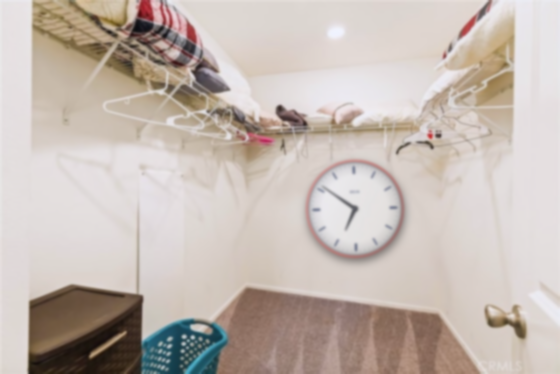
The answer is {"hour": 6, "minute": 51}
